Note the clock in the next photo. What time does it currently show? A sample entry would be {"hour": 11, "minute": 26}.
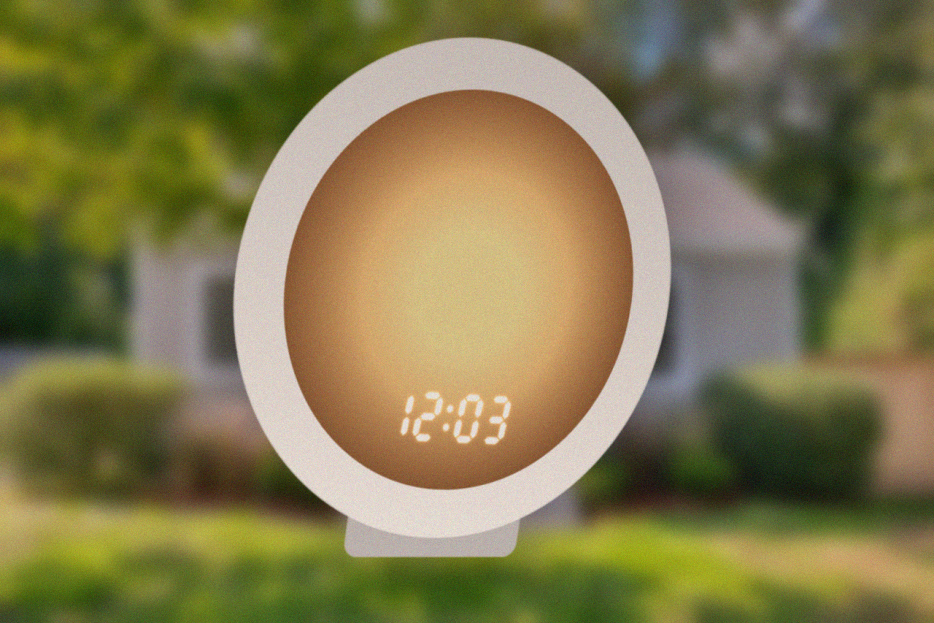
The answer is {"hour": 12, "minute": 3}
